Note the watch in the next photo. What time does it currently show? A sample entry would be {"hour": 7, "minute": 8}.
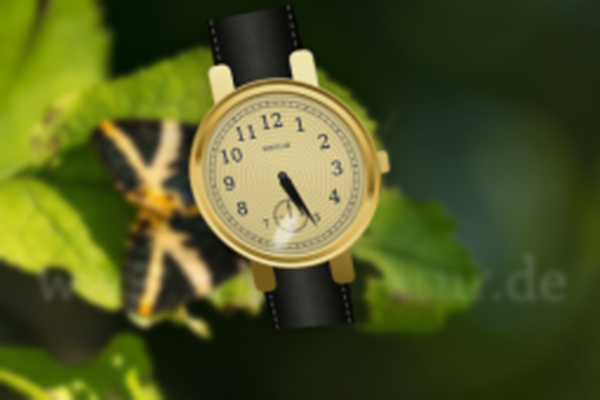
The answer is {"hour": 5, "minute": 26}
